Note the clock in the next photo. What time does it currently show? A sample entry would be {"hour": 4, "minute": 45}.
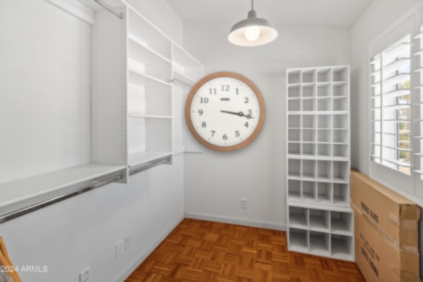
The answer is {"hour": 3, "minute": 17}
